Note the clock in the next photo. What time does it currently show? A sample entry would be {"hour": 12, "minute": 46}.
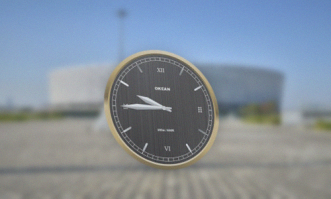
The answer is {"hour": 9, "minute": 45}
